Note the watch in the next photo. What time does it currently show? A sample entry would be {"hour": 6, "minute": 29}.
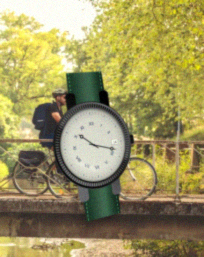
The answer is {"hour": 10, "minute": 18}
